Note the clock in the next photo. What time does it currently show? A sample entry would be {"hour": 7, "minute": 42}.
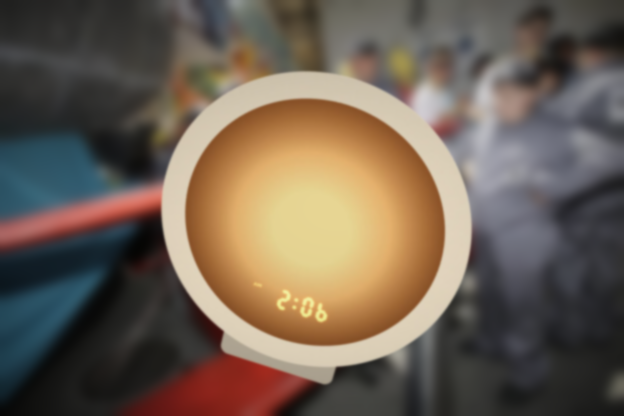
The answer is {"hour": 2, "minute": 6}
